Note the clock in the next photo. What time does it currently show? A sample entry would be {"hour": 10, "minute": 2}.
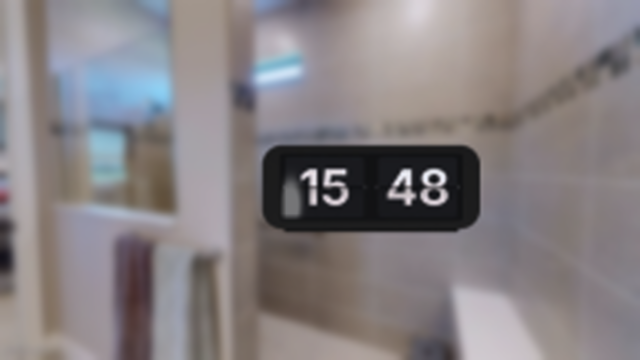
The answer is {"hour": 15, "minute": 48}
